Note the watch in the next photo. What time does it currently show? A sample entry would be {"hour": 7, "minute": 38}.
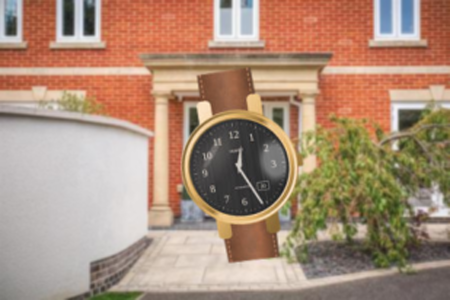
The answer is {"hour": 12, "minute": 26}
